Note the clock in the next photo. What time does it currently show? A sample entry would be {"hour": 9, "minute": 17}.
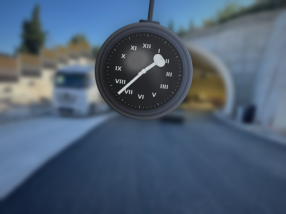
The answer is {"hour": 1, "minute": 37}
